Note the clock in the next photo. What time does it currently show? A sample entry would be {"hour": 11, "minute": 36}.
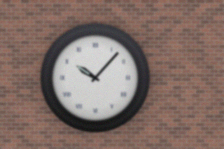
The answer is {"hour": 10, "minute": 7}
